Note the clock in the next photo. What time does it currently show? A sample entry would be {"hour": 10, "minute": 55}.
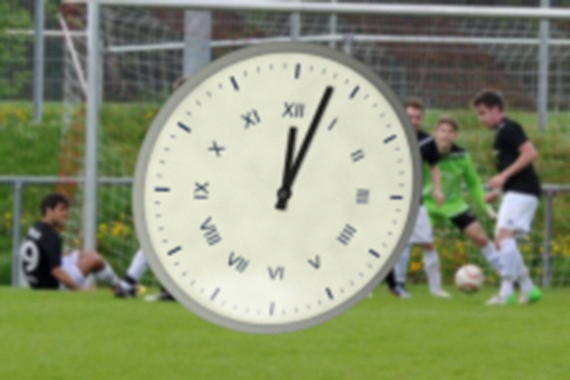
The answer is {"hour": 12, "minute": 3}
